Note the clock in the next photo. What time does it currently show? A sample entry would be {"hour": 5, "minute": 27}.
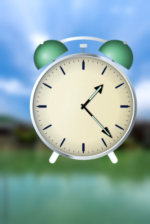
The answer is {"hour": 1, "minute": 23}
